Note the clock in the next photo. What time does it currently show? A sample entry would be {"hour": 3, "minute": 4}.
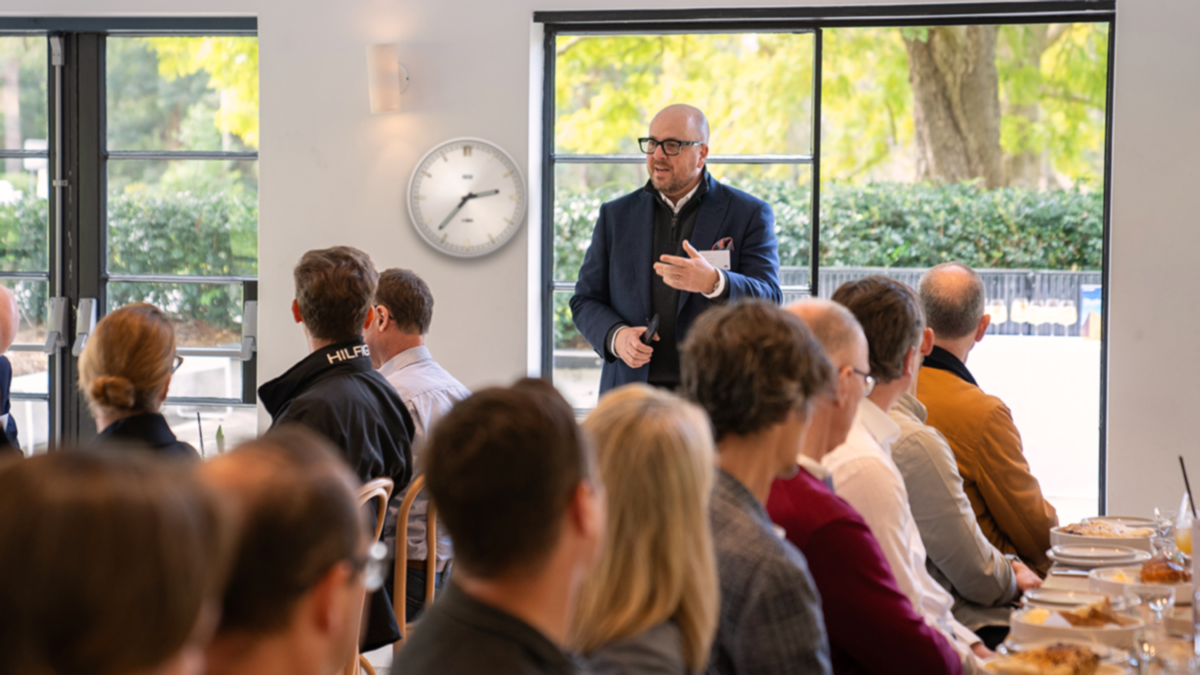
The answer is {"hour": 2, "minute": 37}
